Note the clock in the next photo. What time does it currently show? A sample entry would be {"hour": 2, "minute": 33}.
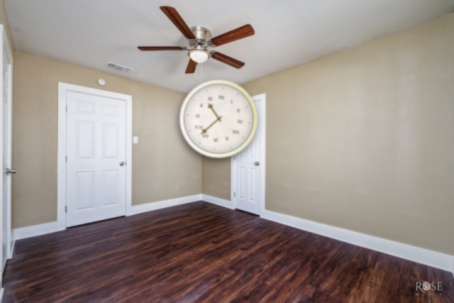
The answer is {"hour": 10, "minute": 37}
